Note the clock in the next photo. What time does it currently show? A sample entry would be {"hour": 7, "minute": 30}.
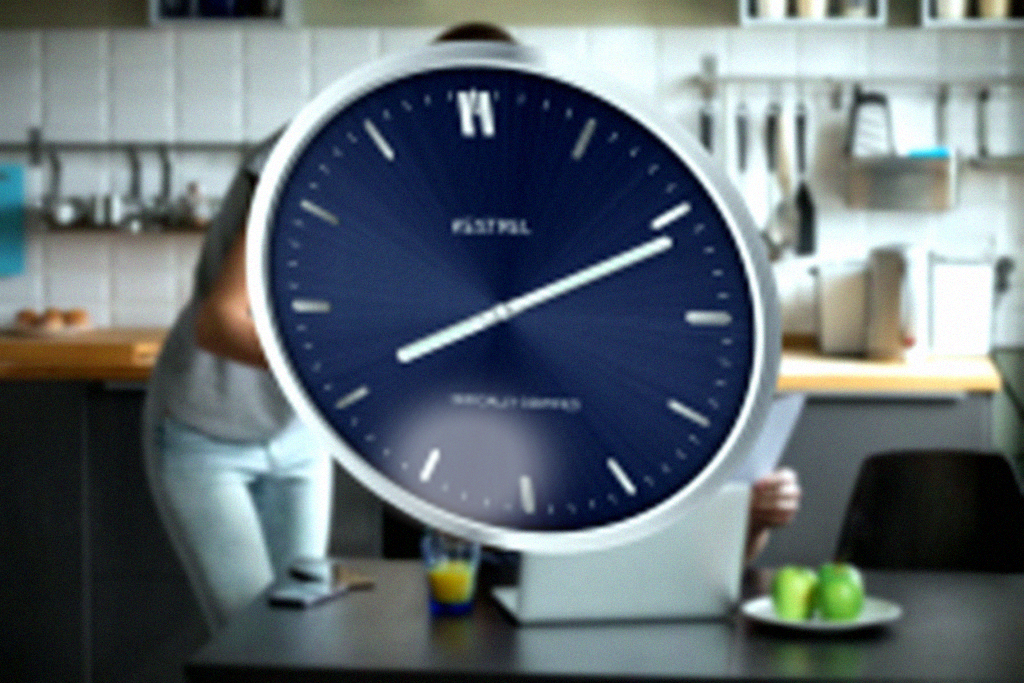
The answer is {"hour": 8, "minute": 11}
